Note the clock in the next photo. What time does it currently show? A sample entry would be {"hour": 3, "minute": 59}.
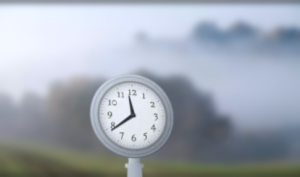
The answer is {"hour": 11, "minute": 39}
